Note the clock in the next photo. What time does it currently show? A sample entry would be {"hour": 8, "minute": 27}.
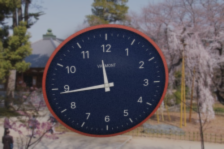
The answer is {"hour": 11, "minute": 44}
